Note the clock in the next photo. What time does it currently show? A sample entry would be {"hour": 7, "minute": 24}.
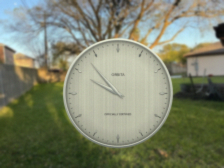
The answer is {"hour": 9, "minute": 53}
